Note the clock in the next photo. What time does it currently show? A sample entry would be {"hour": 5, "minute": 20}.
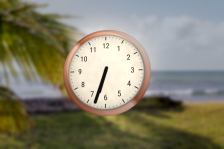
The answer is {"hour": 6, "minute": 33}
